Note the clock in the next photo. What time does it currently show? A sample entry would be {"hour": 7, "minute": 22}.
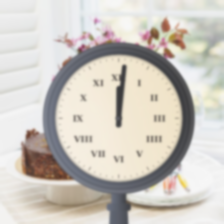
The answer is {"hour": 12, "minute": 1}
